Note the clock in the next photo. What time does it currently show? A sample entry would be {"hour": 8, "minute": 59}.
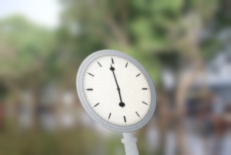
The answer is {"hour": 5, "minute": 59}
